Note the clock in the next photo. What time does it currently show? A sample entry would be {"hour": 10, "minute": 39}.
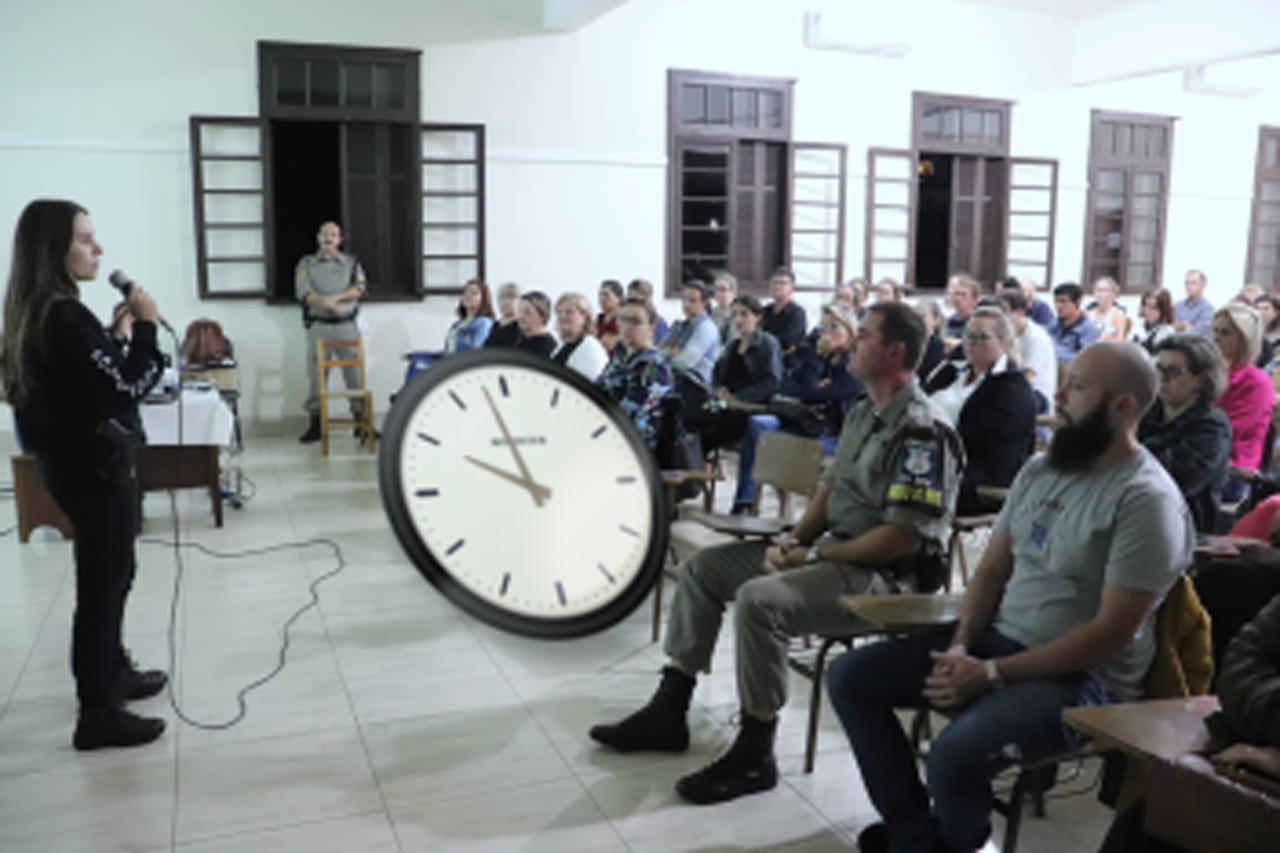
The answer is {"hour": 9, "minute": 58}
